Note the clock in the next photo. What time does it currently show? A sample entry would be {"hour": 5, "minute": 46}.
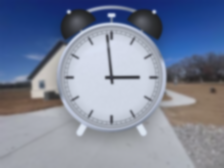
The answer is {"hour": 2, "minute": 59}
